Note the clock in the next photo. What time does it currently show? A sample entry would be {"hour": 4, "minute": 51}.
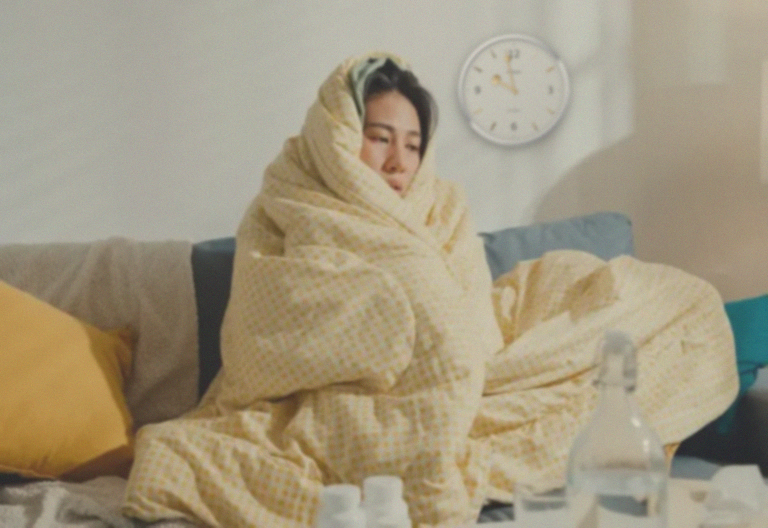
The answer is {"hour": 9, "minute": 58}
